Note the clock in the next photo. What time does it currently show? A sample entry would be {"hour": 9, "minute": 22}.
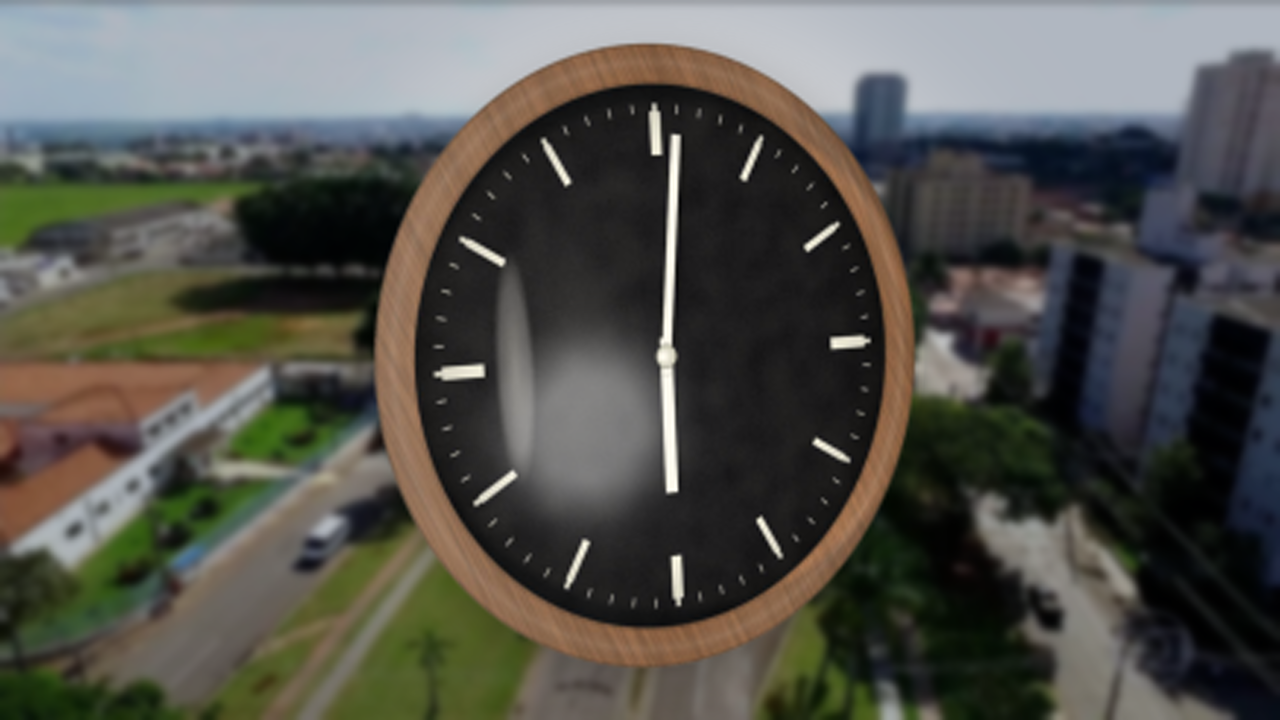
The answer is {"hour": 6, "minute": 1}
